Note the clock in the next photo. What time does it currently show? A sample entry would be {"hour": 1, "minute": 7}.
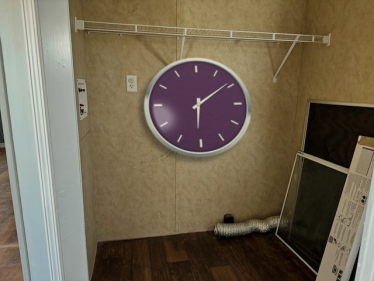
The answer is {"hour": 6, "minute": 9}
